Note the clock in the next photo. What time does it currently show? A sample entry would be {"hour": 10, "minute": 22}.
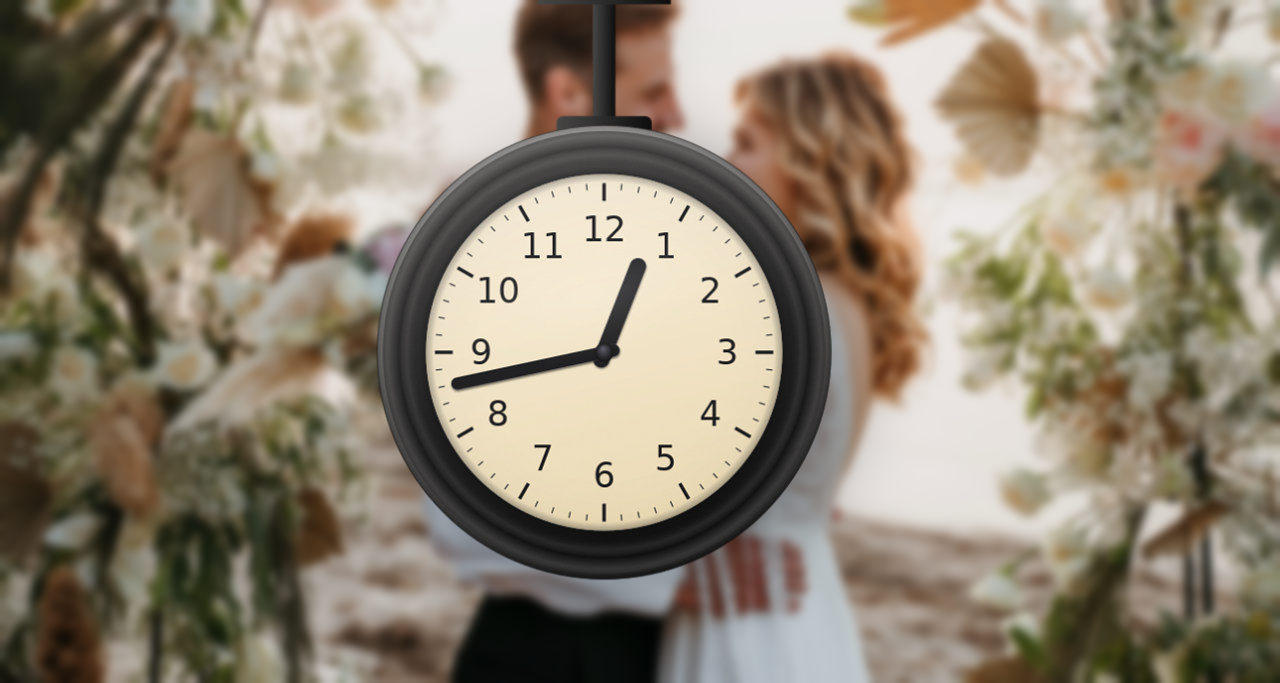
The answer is {"hour": 12, "minute": 43}
